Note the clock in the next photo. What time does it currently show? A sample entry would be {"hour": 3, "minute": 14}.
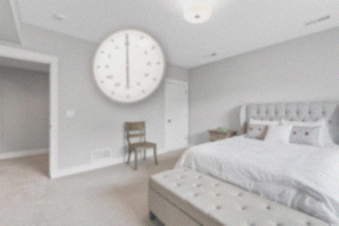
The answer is {"hour": 6, "minute": 0}
